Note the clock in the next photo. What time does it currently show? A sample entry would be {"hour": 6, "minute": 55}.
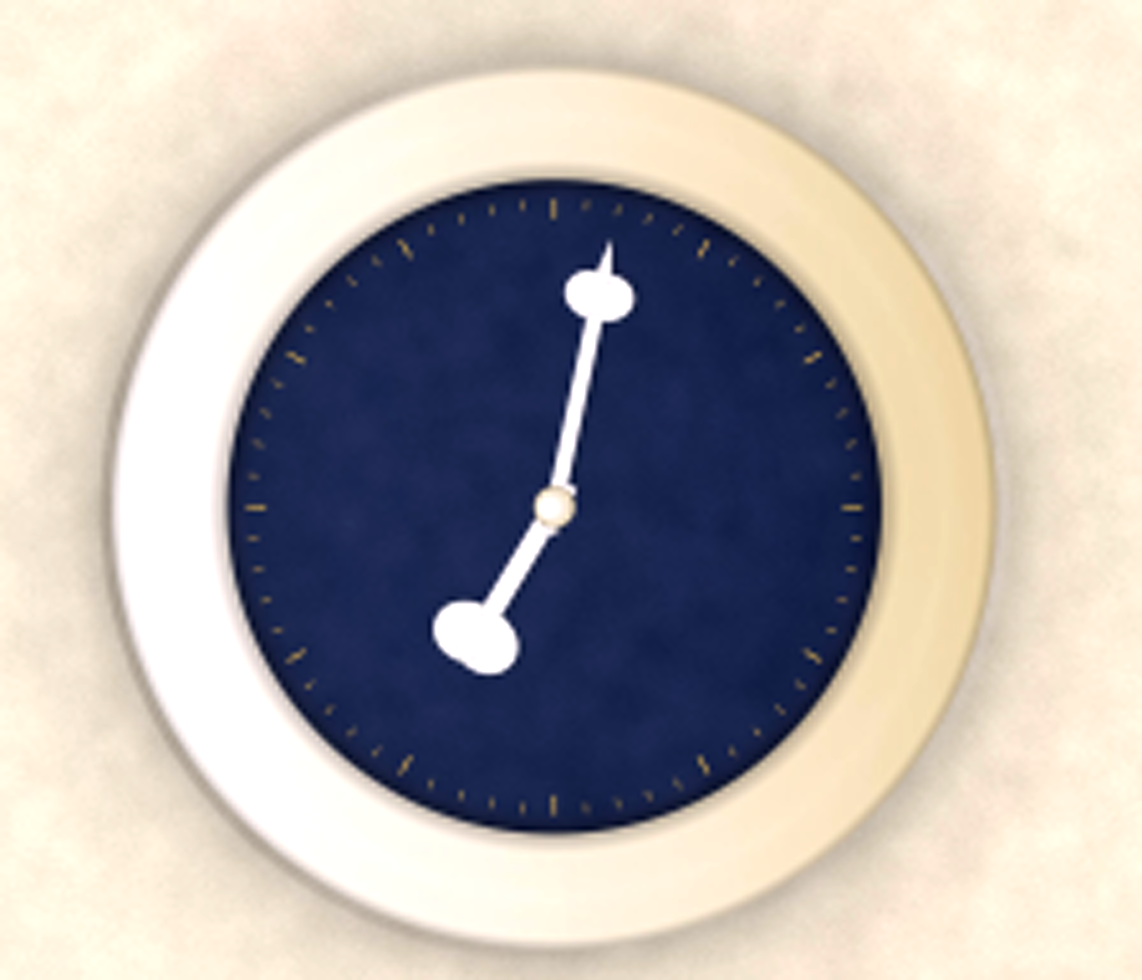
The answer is {"hour": 7, "minute": 2}
